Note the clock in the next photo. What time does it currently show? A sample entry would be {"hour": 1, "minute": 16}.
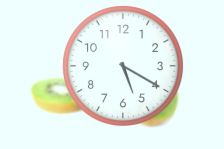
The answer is {"hour": 5, "minute": 20}
